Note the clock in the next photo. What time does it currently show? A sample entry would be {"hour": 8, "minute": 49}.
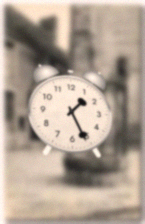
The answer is {"hour": 1, "minute": 26}
